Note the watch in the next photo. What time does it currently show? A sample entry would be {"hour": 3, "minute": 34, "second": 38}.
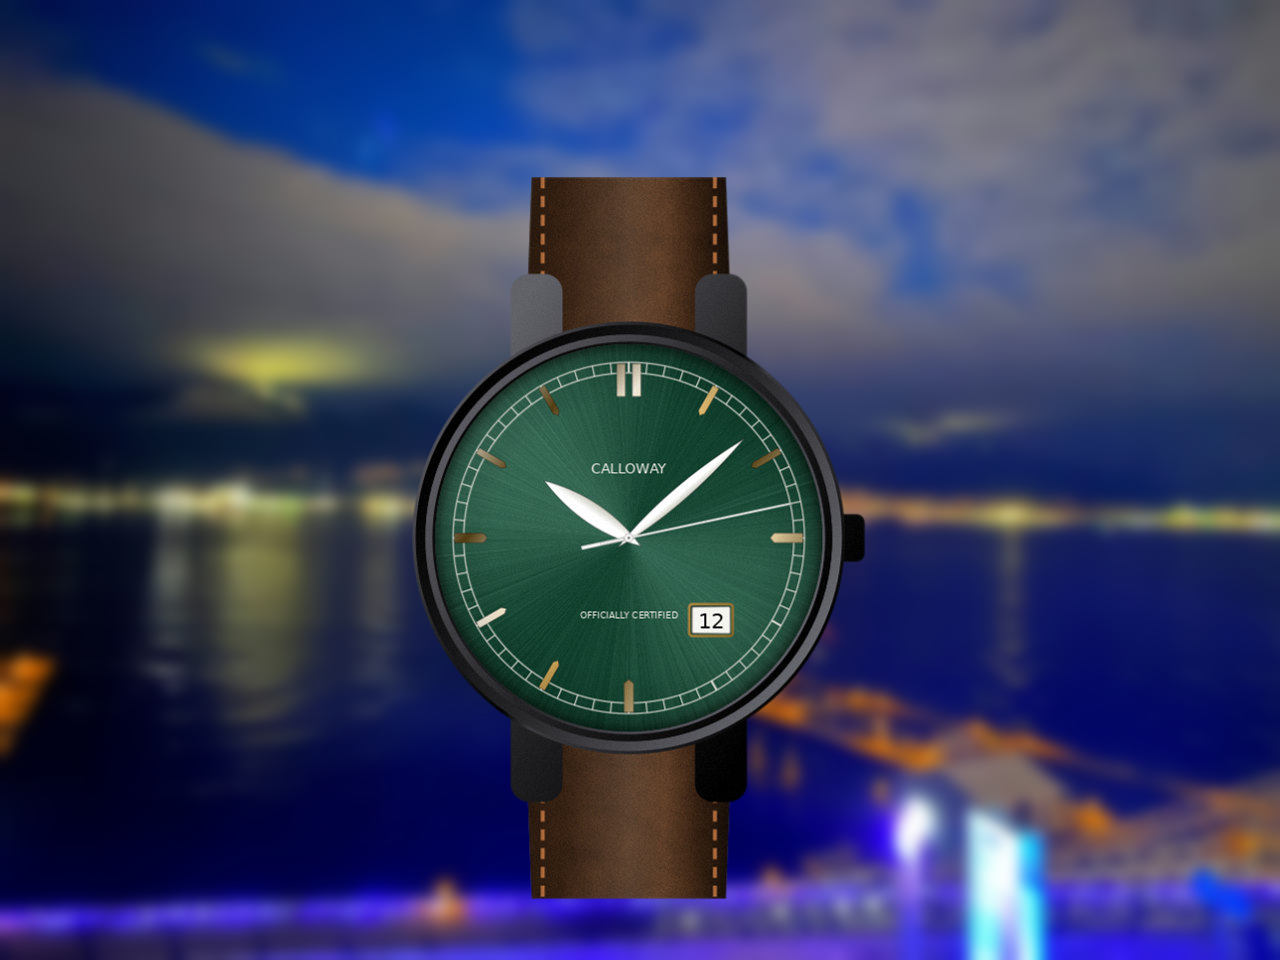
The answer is {"hour": 10, "minute": 8, "second": 13}
